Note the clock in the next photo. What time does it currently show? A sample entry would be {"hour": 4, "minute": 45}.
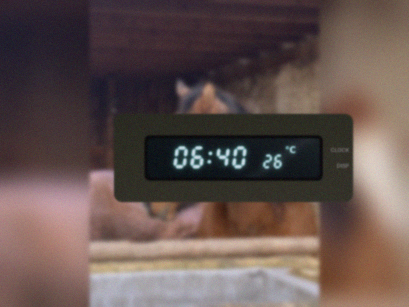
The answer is {"hour": 6, "minute": 40}
